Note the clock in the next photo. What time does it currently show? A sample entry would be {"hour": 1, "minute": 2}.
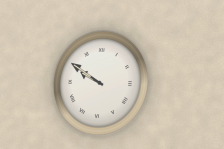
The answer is {"hour": 9, "minute": 50}
